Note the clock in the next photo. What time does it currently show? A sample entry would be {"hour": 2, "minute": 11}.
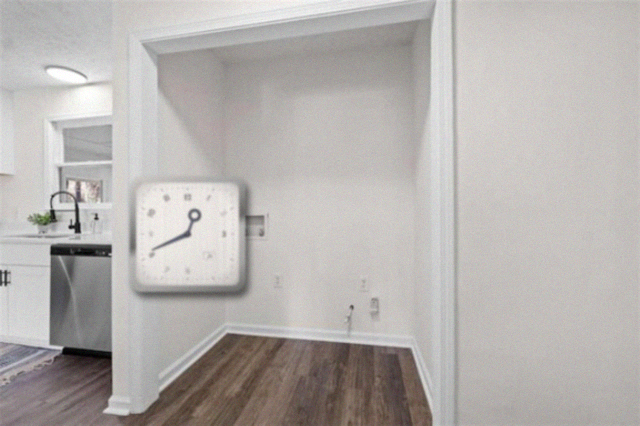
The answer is {"hour": 12, "minute": 41}
